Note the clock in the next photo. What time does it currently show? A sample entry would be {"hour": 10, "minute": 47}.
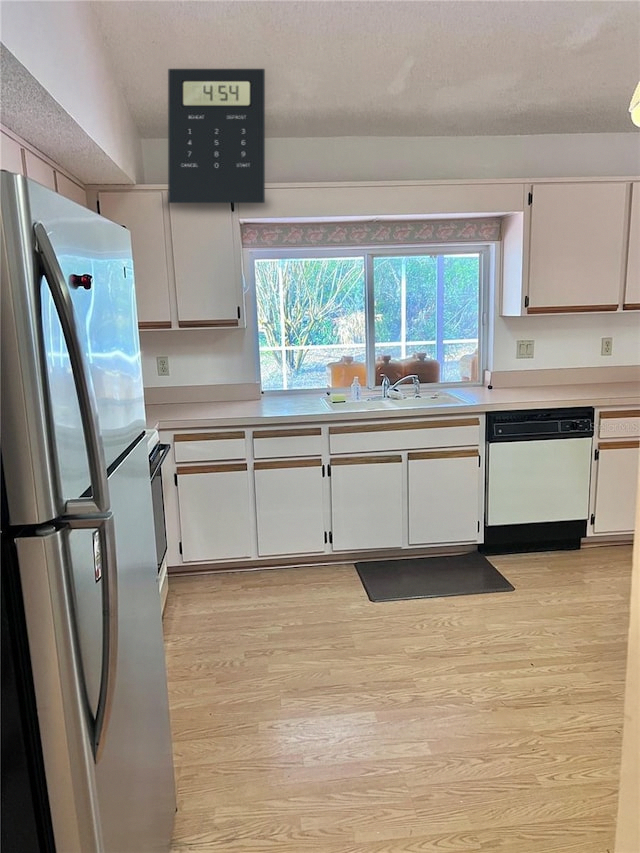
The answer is {"hour": 4, "minute": 54}
